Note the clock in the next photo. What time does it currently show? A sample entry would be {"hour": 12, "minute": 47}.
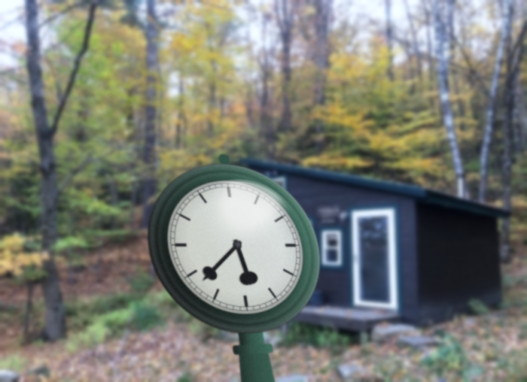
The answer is {"hour": 5, "minute": 38}
